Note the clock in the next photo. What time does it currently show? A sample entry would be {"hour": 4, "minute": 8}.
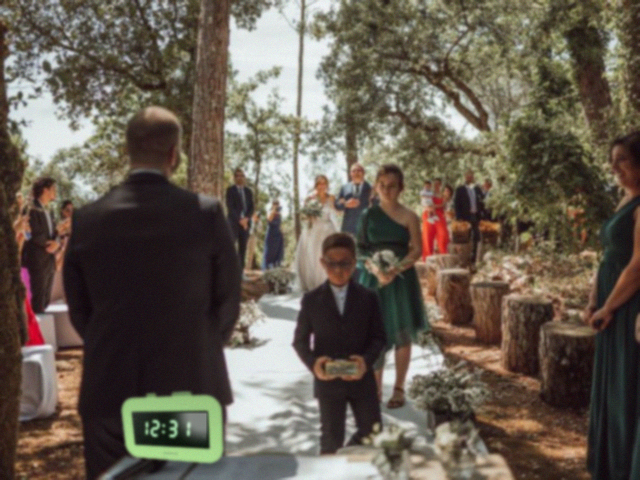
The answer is {"hour": 12, "minute": 31}
